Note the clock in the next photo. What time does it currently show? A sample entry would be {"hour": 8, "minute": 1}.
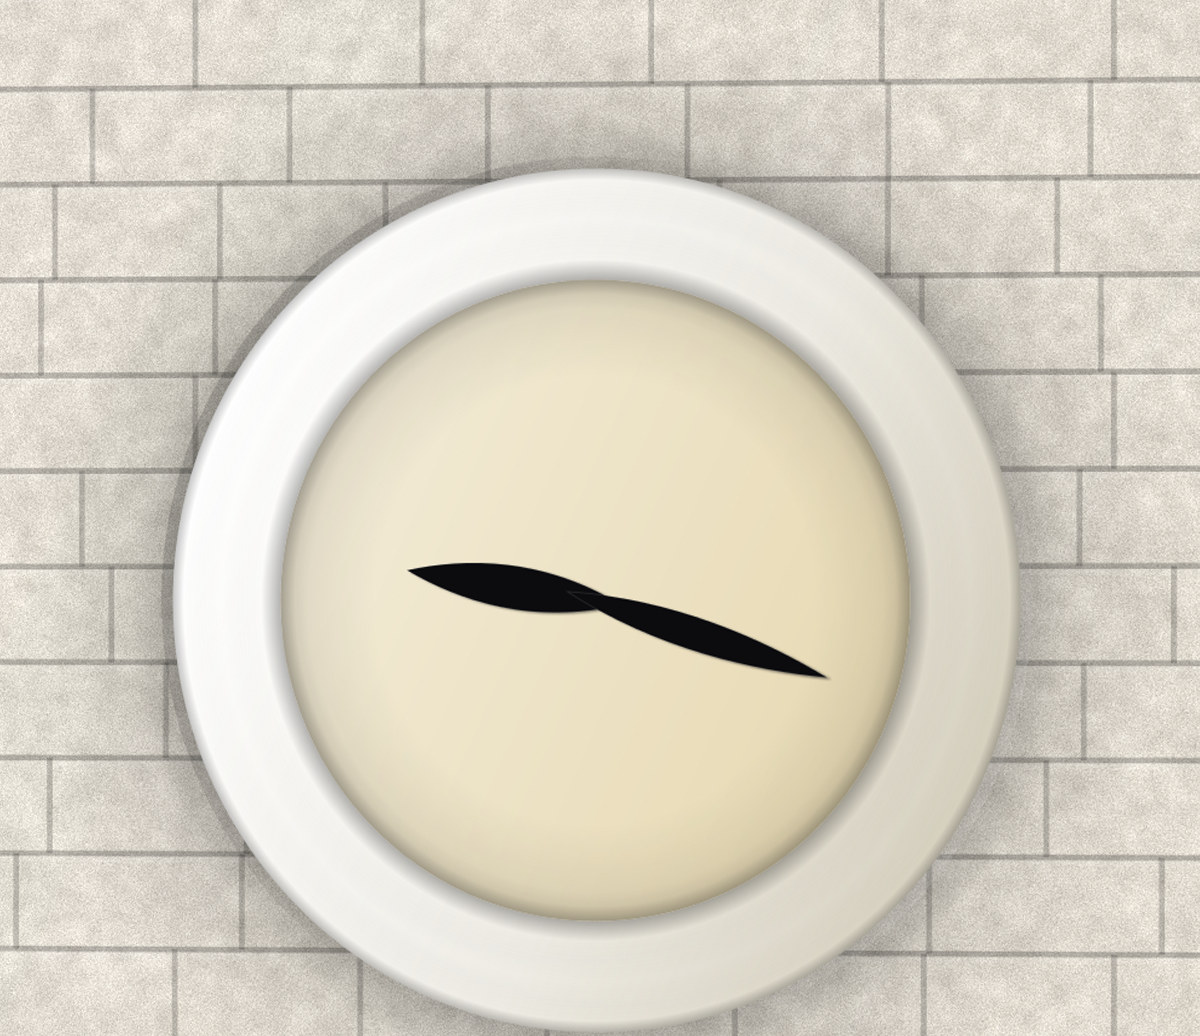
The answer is {"hour": 9, "minute": 18}
